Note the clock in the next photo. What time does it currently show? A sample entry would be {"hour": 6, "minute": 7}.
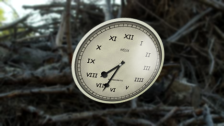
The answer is {"hour": 7, "minute": 33}
